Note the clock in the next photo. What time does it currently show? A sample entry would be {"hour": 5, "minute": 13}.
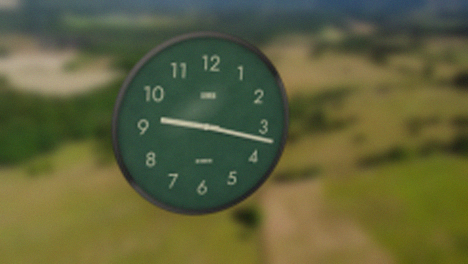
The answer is {"hour": 9, "minute": 17}
